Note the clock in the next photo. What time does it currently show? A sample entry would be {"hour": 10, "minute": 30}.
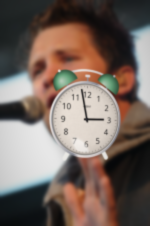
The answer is {"hour": 2, "minute": 58}
